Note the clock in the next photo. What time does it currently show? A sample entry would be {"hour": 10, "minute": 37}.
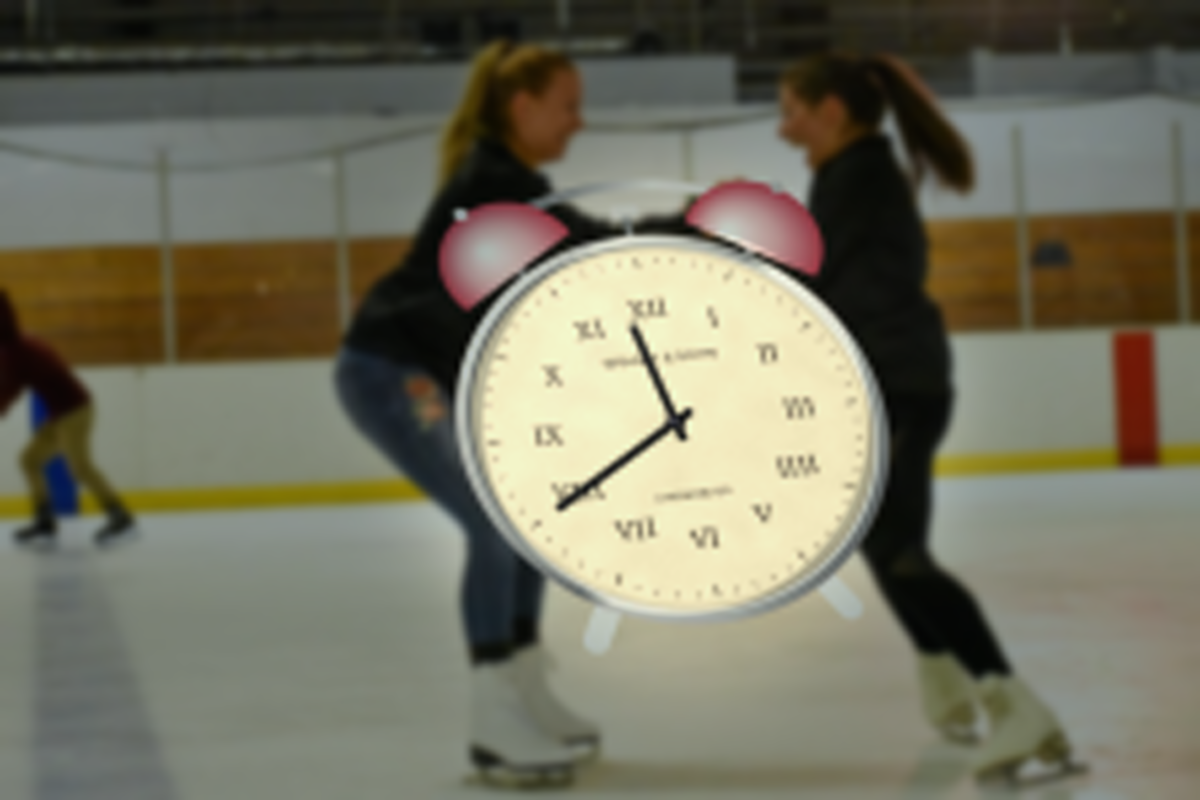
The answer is {"hour": 11, "minute": 40}
